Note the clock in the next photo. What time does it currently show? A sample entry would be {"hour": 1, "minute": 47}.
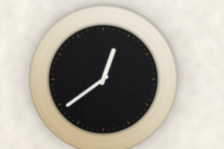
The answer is {"hour": 12, "minute": 39}
